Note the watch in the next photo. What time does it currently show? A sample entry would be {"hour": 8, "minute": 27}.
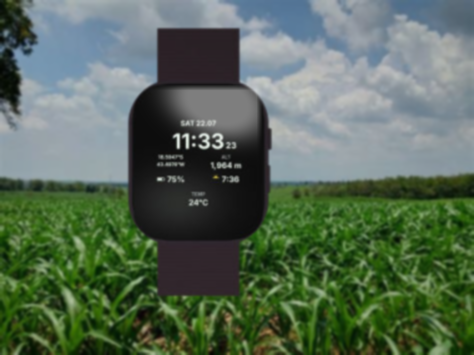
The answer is {"hour": 11, "minute": 33}
